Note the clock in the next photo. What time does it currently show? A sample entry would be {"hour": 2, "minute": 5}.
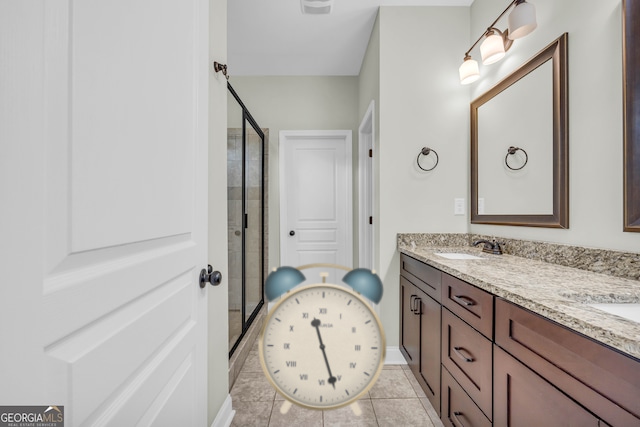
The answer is {"hour": 11, "minute": 27}
